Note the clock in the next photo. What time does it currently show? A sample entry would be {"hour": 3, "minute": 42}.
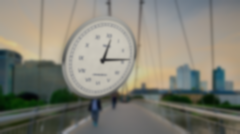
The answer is {"hour": 12, "minute": 14}
